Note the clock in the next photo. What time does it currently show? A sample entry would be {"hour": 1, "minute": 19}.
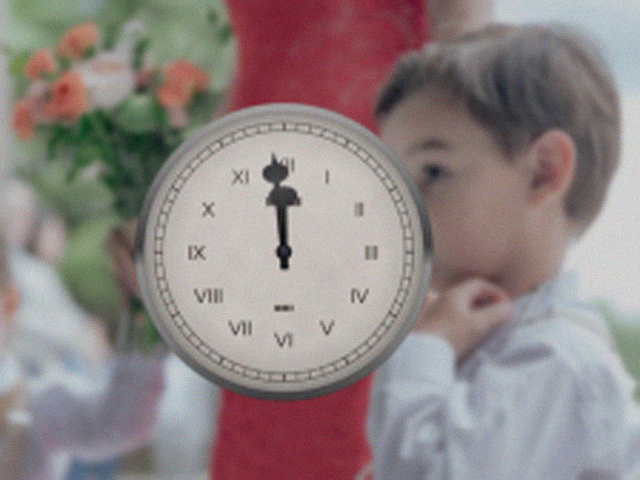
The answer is {"hour": 11, "minute": 59}
